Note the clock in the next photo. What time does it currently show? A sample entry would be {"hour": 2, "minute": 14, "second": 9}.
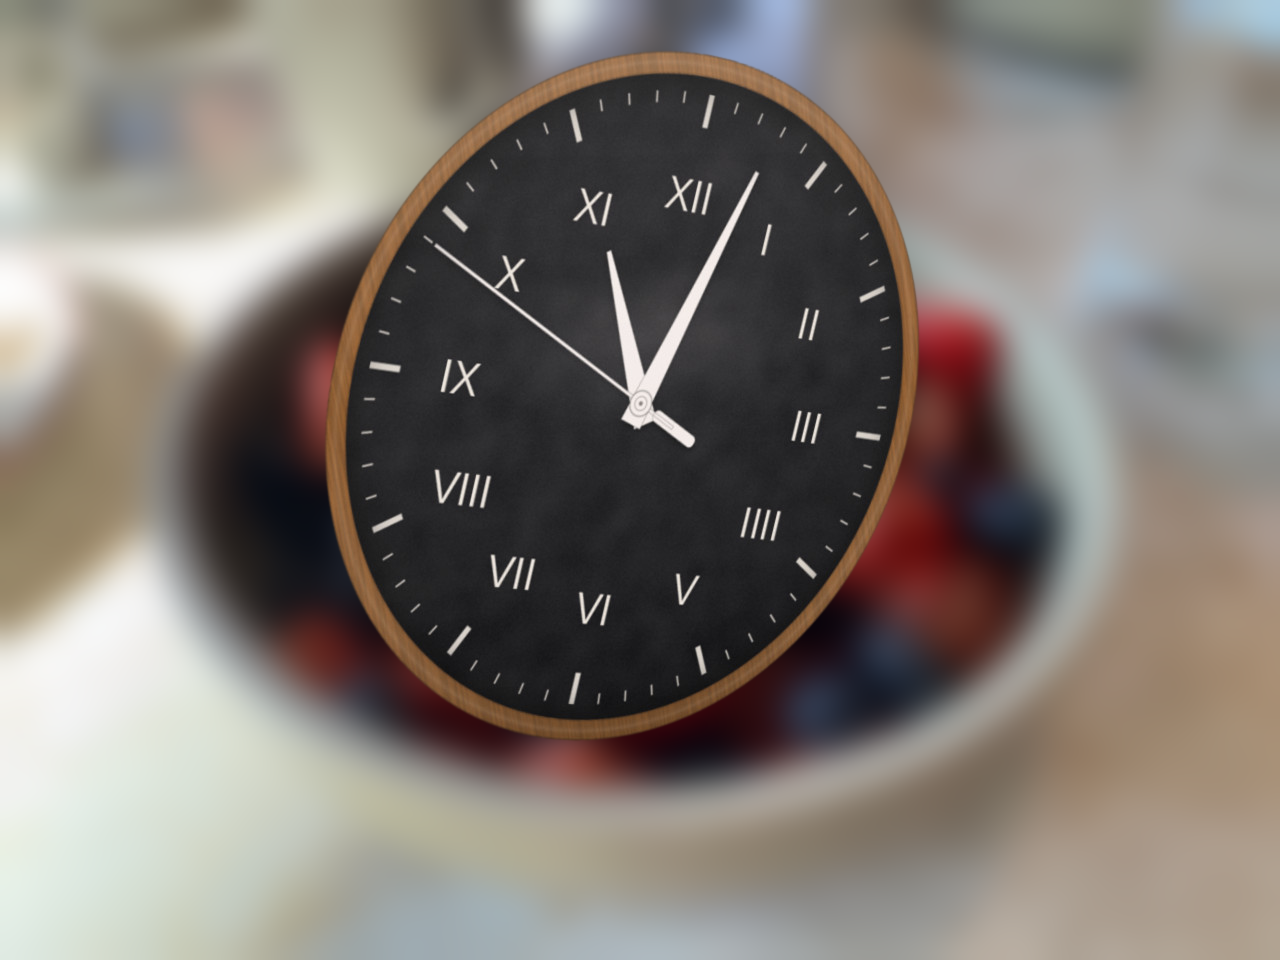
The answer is {"hour": 11, "minute": 2, "second": 49}
